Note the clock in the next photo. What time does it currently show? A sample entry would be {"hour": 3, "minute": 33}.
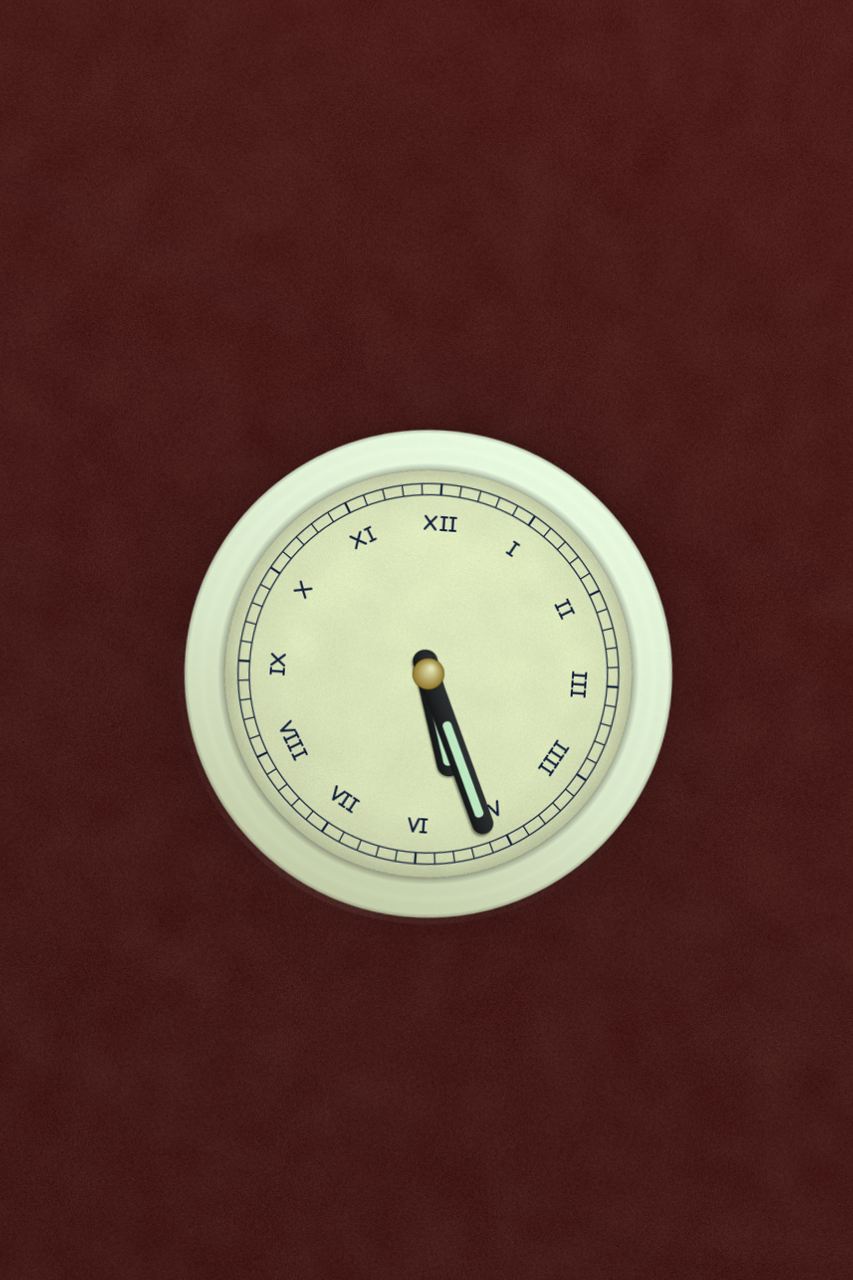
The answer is {"hour": 5, "minute": 26}
